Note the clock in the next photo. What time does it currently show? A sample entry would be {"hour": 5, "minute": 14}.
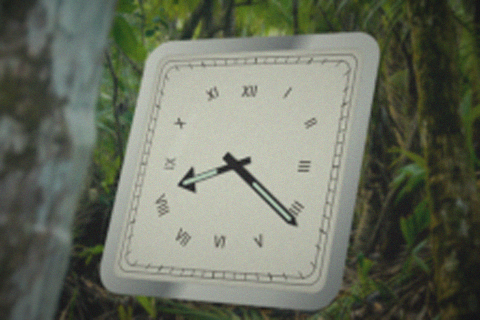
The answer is {"hour": 8, "minute": 21}
